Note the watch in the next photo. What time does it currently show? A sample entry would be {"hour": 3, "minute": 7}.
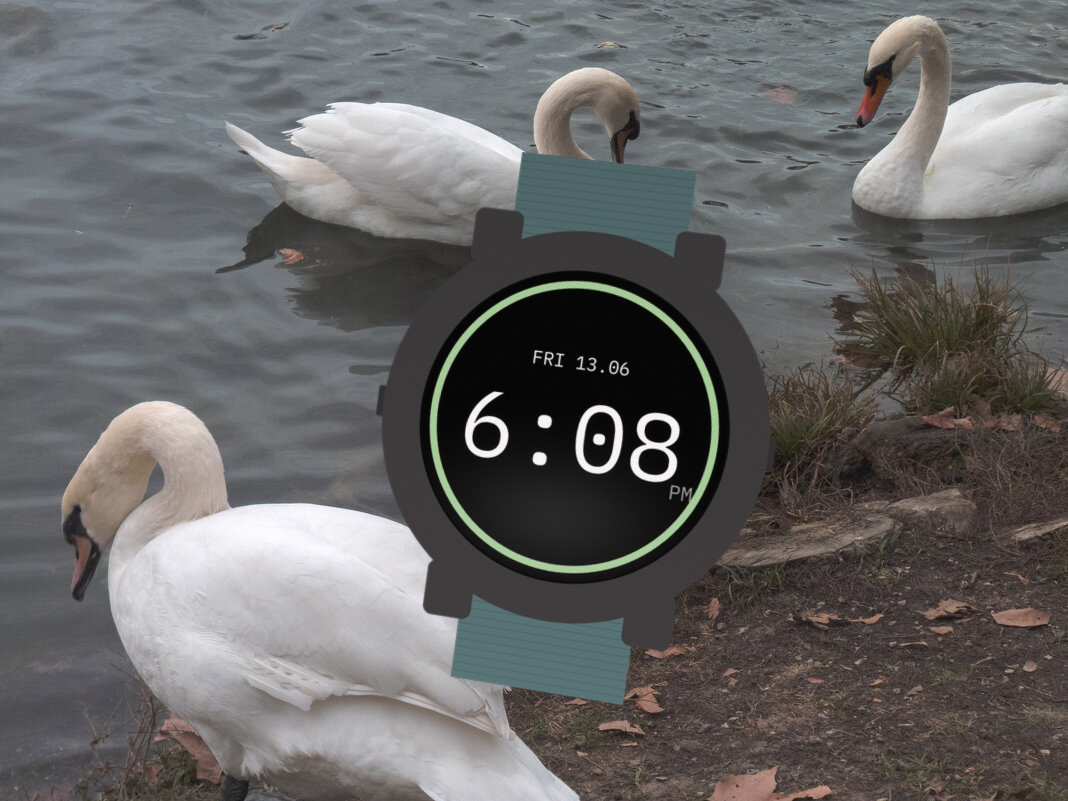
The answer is {"hour": 6, "minute": 8}
